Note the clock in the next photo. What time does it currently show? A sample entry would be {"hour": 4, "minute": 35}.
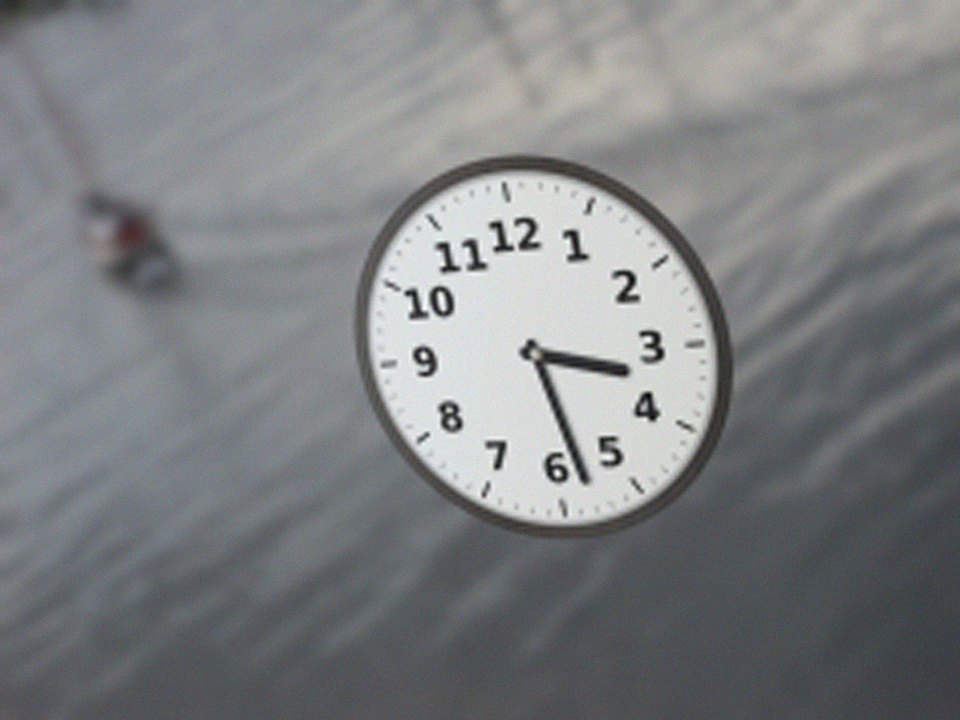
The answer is {"hour": 3, "minute": 28}
